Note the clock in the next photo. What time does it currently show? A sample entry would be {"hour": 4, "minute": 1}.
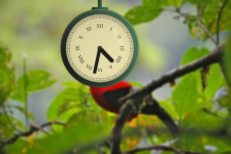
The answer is {"hour": 4, "minute": 32}
